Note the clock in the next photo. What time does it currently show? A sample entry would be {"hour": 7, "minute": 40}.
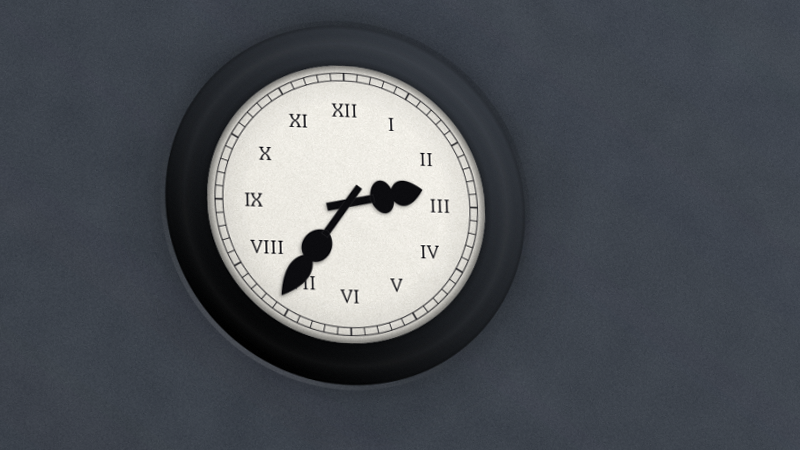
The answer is {"hour": 2, "minute": 36}
